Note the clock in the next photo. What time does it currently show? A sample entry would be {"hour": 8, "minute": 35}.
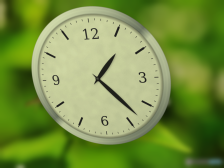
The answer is {"hour": 1, "minute": 23}
